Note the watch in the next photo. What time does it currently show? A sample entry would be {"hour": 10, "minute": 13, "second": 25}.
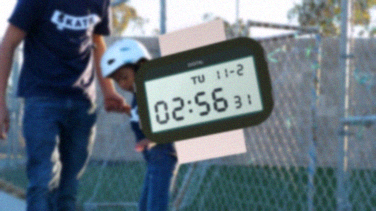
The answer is {"hour": 2, "minute": 56, "second": 31}
